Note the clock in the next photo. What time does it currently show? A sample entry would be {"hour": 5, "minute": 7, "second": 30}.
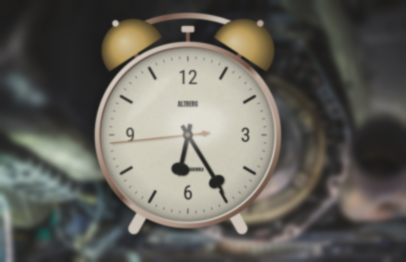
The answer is {"hour": 6, "minute": 24, "second": 44}
